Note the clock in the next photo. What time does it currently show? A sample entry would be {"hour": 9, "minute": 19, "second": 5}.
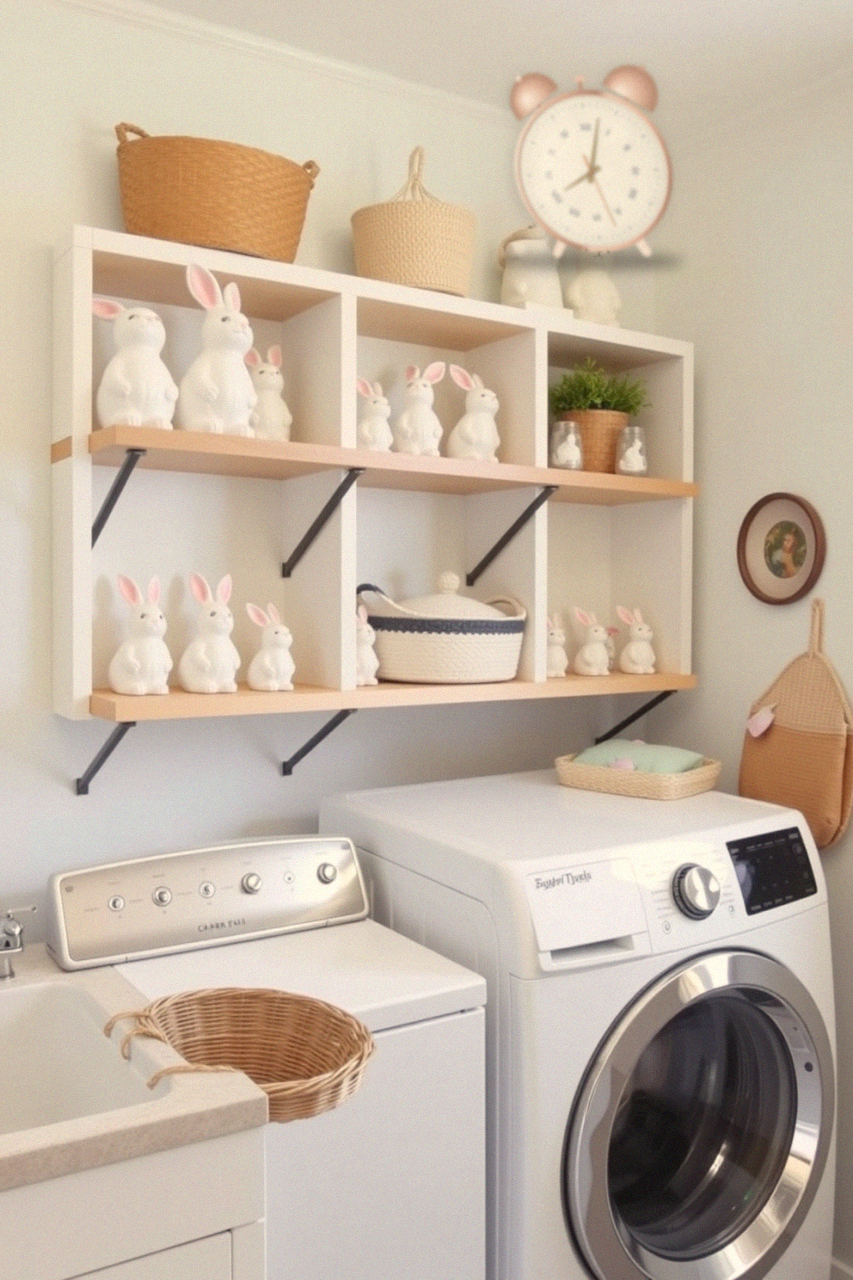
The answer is {"hour": 8, "minute": 2, "second": 27}
